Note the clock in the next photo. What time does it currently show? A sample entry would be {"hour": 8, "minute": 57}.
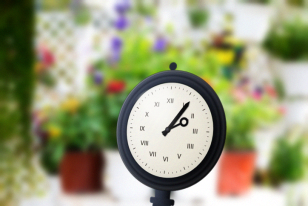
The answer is {"hour": 2, "minute": 6}
